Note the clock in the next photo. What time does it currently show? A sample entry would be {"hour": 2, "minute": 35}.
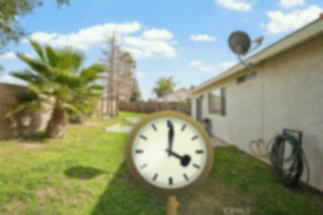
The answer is {"hour": 4, "minute": 1}
